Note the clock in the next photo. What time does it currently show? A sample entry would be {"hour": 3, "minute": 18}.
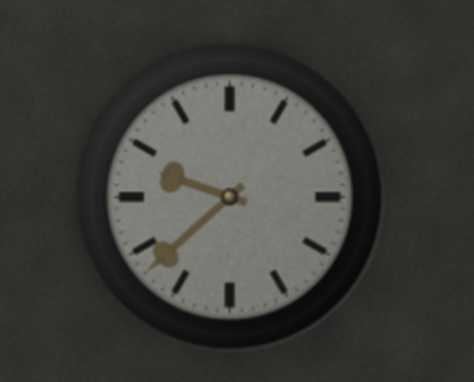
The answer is {"hour": 9, "minute": 38}
